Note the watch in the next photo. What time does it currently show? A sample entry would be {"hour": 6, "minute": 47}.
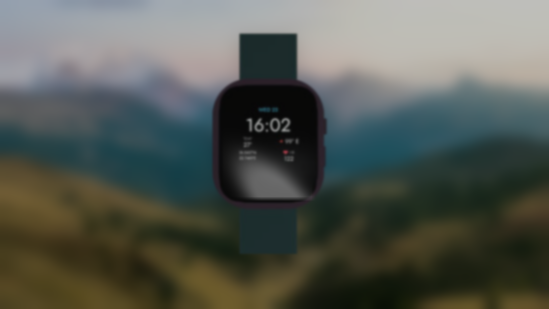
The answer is {"hour": 16, "minute": 2}
